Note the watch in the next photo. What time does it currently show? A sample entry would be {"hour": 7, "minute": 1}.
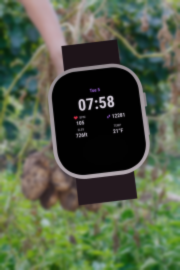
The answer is {"hour": 7, "minute": 58}
